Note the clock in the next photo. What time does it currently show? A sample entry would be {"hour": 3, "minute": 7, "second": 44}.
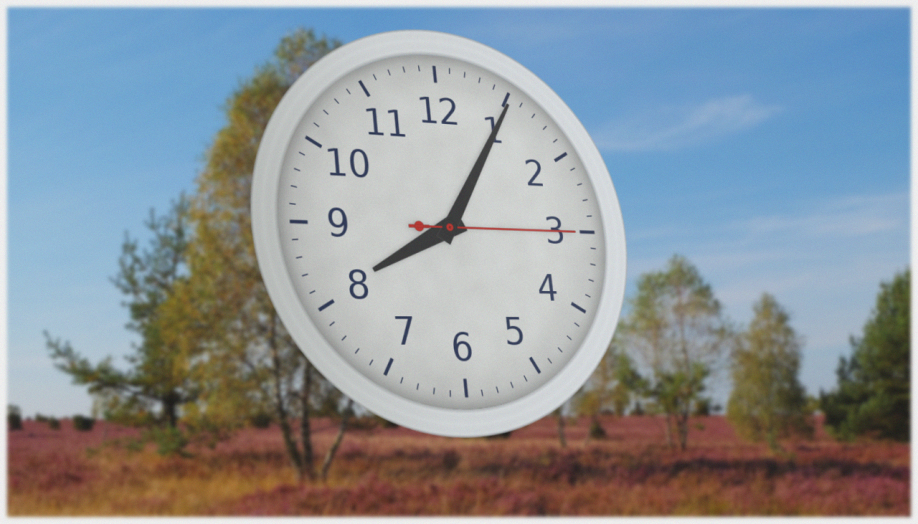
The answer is {"hour": 8, "minute": 5, "second": 15}
